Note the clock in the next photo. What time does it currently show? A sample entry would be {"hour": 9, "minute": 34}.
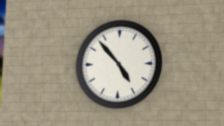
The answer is {"hour": 4, "minute": 53}
